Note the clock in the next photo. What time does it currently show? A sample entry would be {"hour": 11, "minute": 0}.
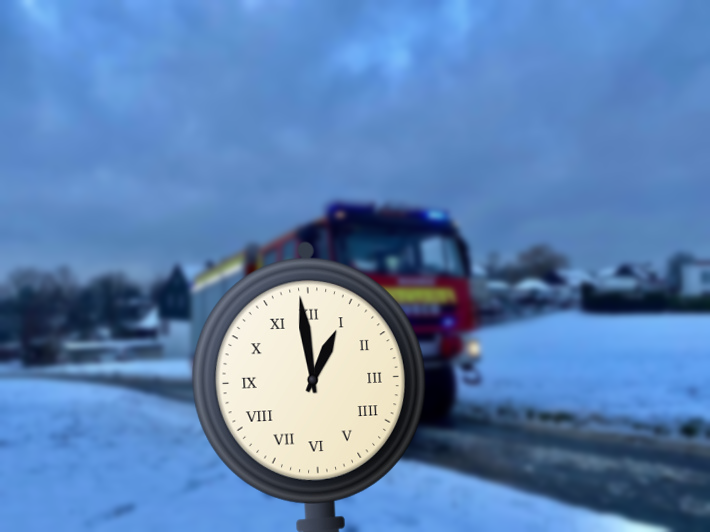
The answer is {"hour": 12, "minute": 59}
